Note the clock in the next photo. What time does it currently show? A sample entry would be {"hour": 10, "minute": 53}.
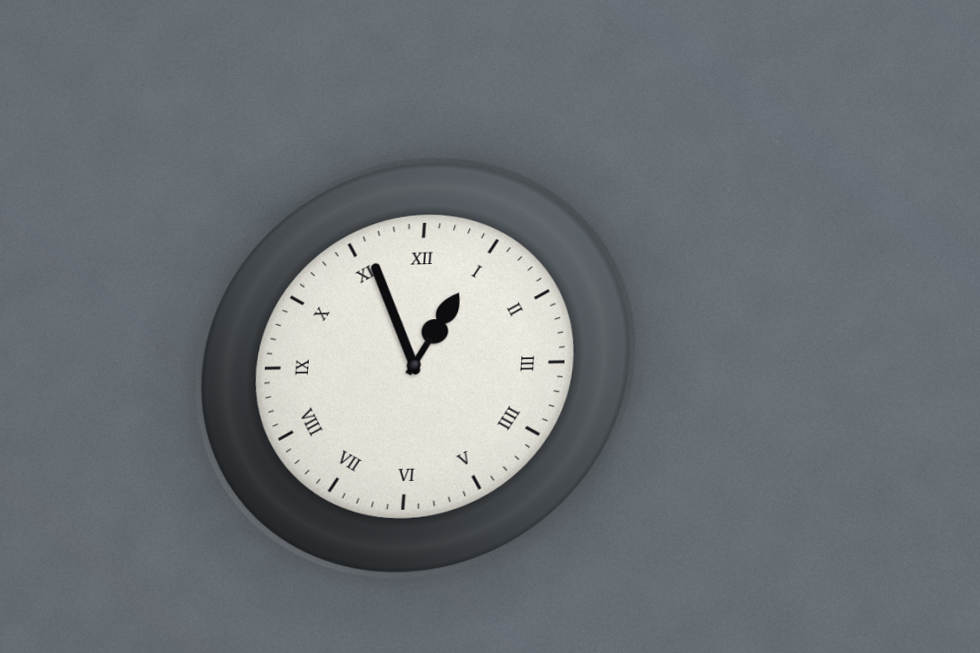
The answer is {"hour": 12, "minute": 56}
